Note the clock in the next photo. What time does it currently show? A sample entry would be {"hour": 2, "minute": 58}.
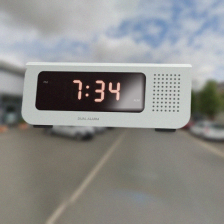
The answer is {"hour": 7, "minute": 34}
